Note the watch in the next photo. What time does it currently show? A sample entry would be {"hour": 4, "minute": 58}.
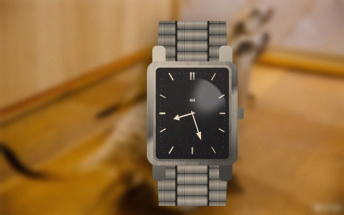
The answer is {"hour": 8, "minute": 27}
